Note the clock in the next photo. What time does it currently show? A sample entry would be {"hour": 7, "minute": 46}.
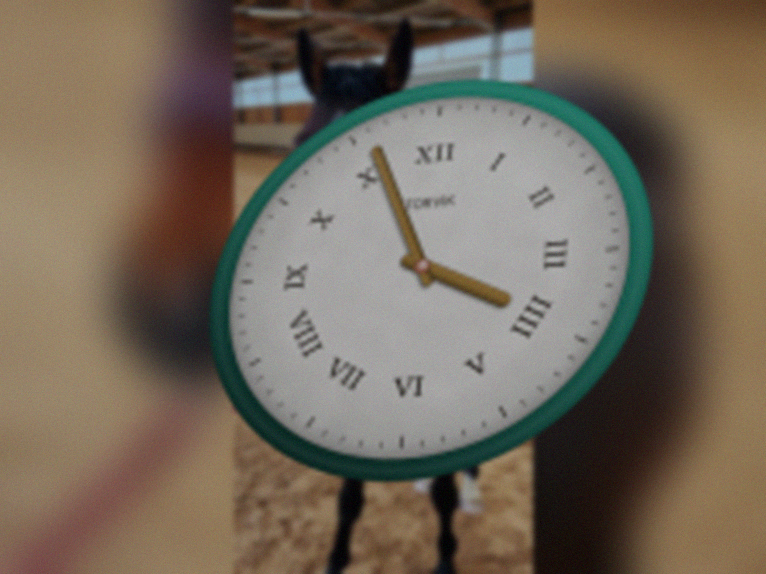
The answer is {"hour": 3, "minute": 56}
